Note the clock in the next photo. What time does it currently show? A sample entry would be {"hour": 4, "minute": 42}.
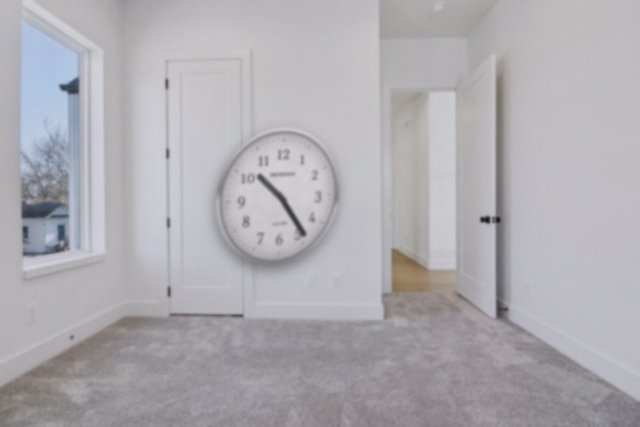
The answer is {"hour": 10, "minute": 24}
